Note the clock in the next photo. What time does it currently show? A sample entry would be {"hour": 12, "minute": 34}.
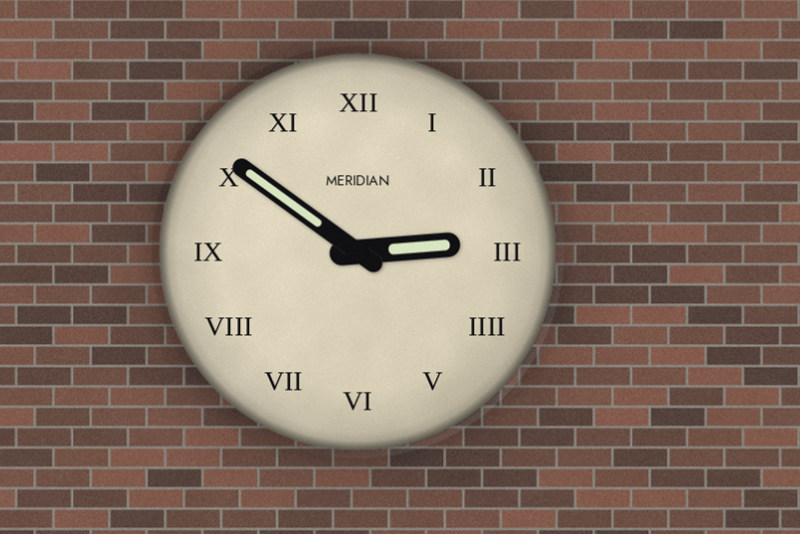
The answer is {"hour": 2, "minute": 51}
